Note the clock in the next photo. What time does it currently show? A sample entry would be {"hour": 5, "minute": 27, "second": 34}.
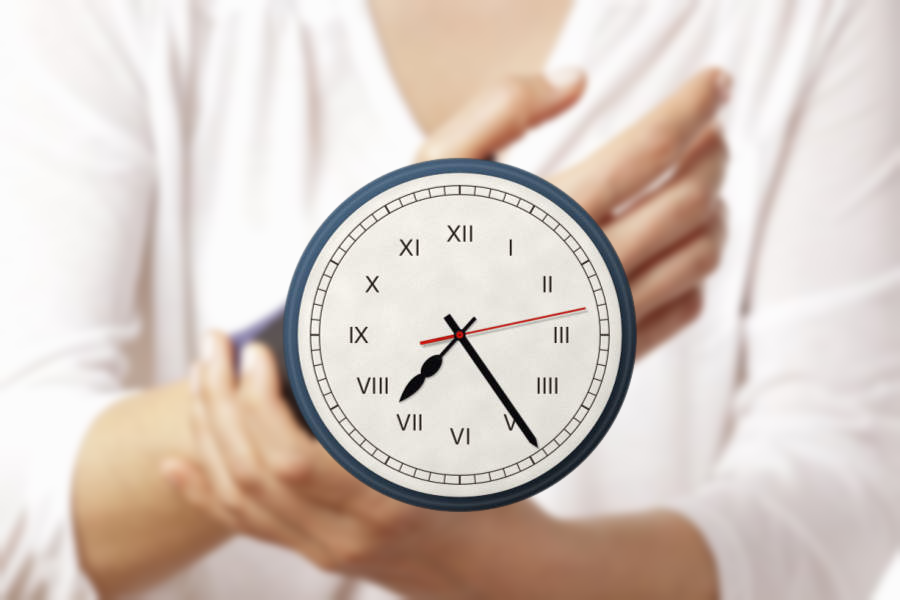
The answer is {"hour": 7, "minute": 24, "second": 13}
